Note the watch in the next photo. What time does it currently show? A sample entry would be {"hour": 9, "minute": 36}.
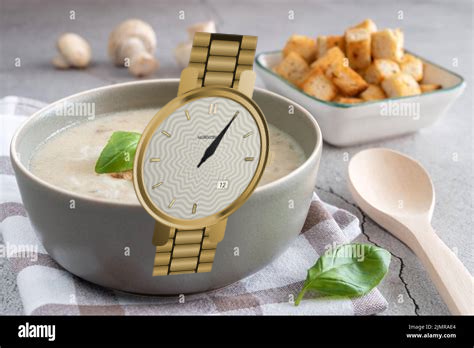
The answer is {"hour": 1, "minute": 5}
